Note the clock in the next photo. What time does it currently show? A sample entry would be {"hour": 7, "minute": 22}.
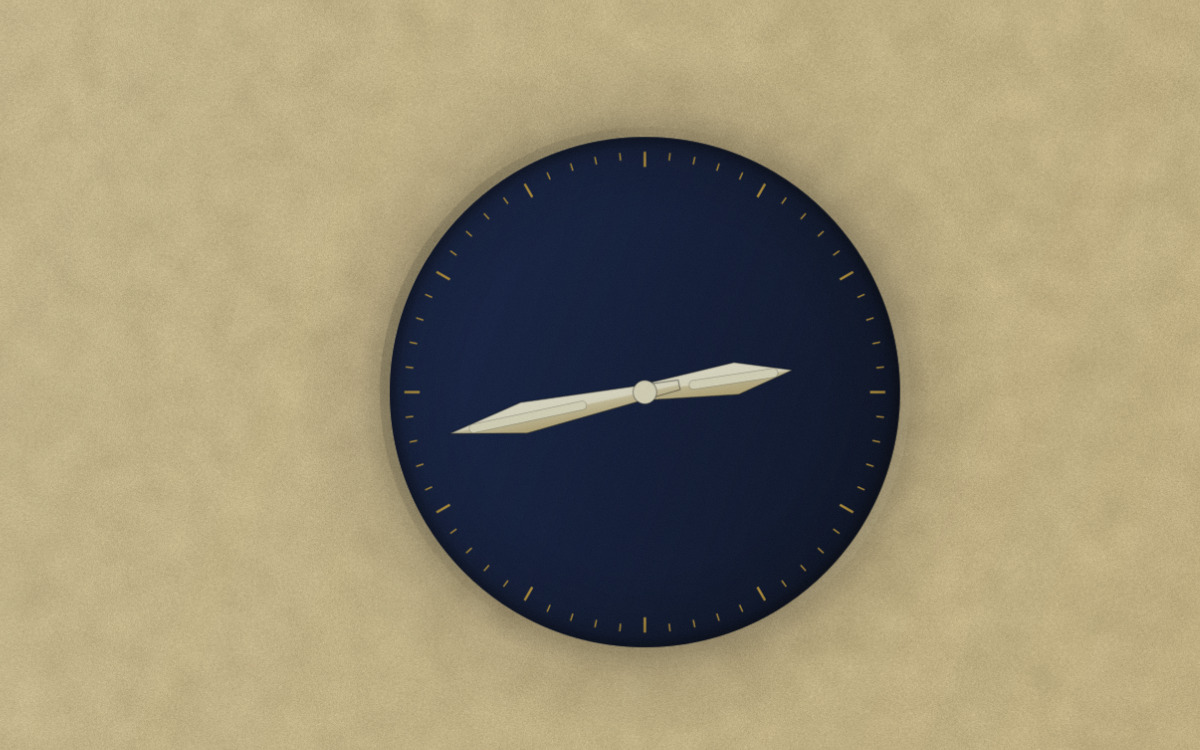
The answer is {"hour": 2, "minute": 43}
